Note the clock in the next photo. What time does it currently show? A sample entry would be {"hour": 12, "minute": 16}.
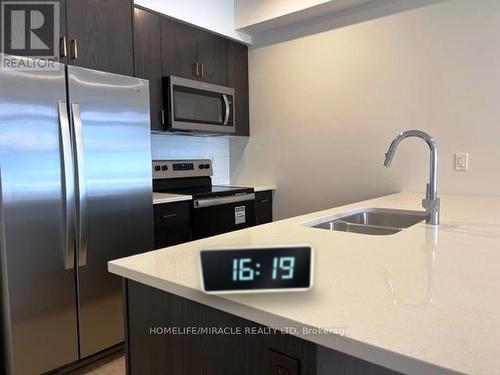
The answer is {"hour": 16, "minute": 19}
